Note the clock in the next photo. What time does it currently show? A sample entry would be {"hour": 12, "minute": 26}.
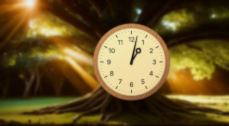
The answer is {"hour": 1, "minute": 2}
